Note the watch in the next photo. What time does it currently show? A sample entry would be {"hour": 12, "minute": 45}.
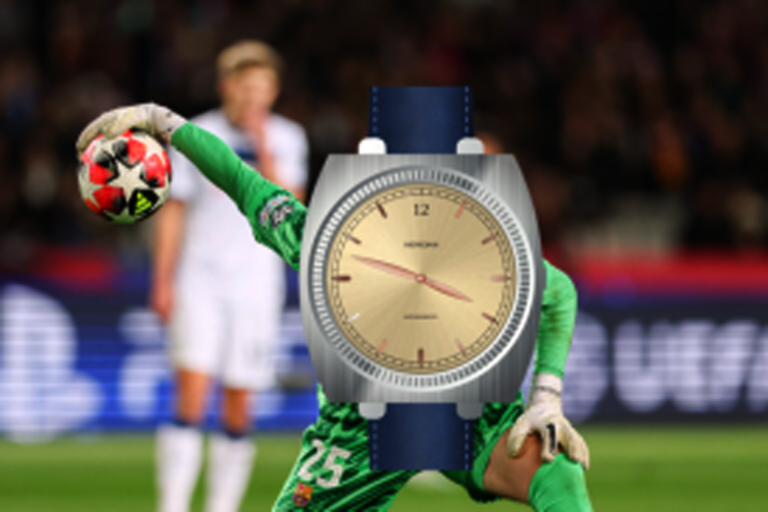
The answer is {"hour": 3, "minute": 48}
